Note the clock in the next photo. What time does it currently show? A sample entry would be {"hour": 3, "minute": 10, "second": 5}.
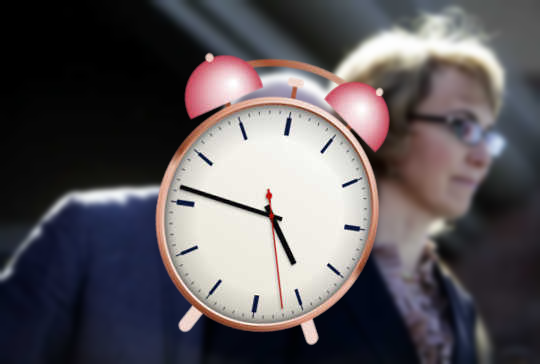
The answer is {"hour": 4, "minute": 46, "second": 27}
